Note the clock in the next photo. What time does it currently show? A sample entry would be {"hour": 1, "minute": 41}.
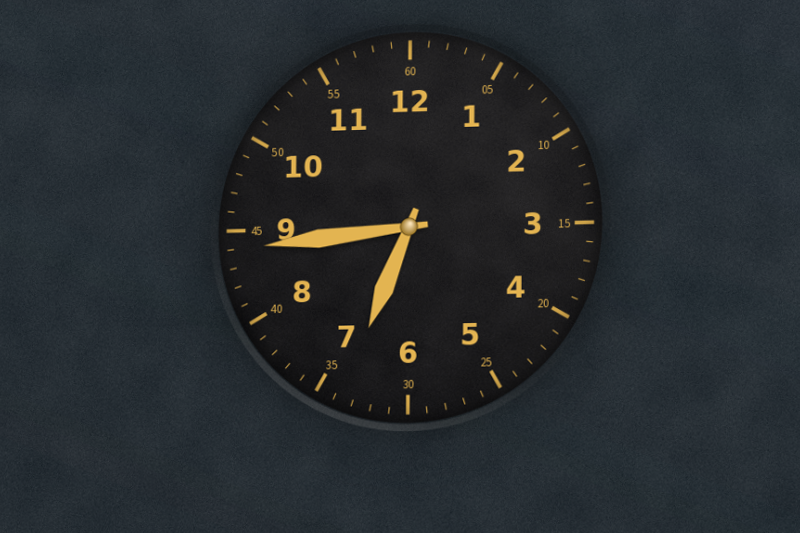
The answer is {"hour": 6, "minute": 44}
